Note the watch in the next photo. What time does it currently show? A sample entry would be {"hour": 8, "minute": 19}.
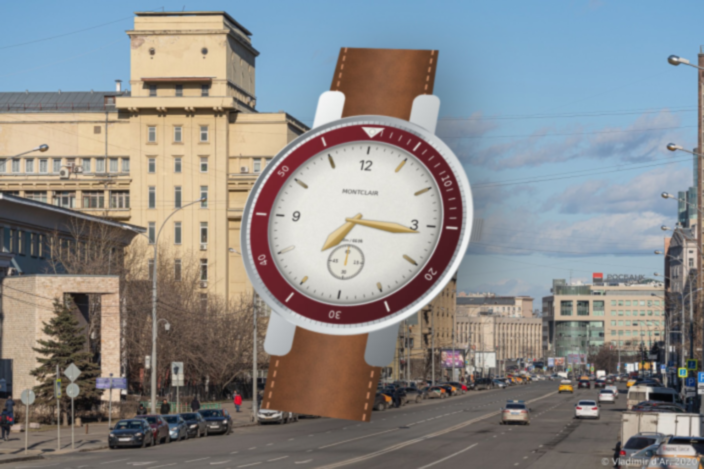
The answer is {"hour": 7, "minute": 16}
